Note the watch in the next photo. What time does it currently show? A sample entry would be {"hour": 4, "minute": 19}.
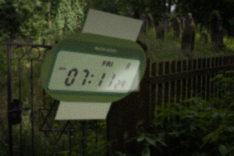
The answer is {"hour": 7, "minute": 11}
